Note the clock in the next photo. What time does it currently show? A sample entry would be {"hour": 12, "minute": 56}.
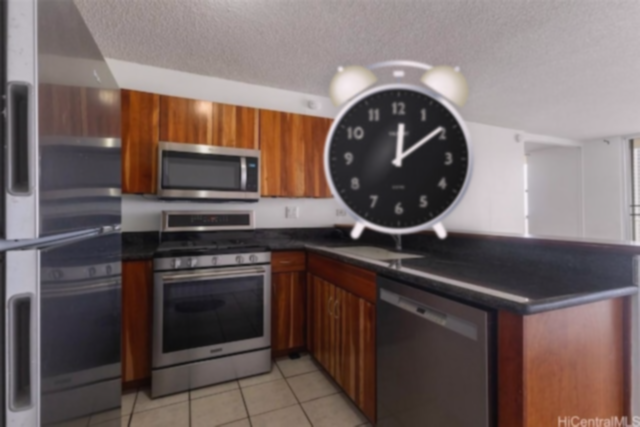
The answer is {"hour": 12, "minute": 9}
